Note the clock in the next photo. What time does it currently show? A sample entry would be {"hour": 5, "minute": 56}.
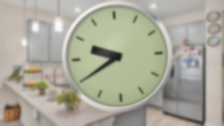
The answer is {"hour": 9, "minute": 40}
